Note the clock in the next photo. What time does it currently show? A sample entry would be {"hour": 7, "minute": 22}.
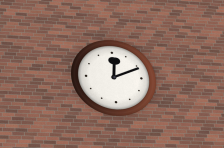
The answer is {"hour": 12, "minute": 11}
